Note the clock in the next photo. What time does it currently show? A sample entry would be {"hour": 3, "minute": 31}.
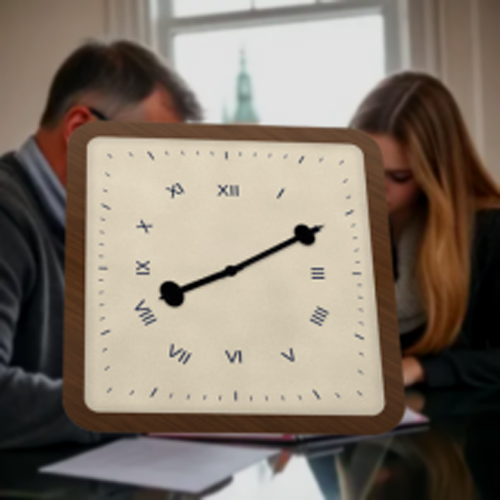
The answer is {"hour": 8, "minute": 10}
